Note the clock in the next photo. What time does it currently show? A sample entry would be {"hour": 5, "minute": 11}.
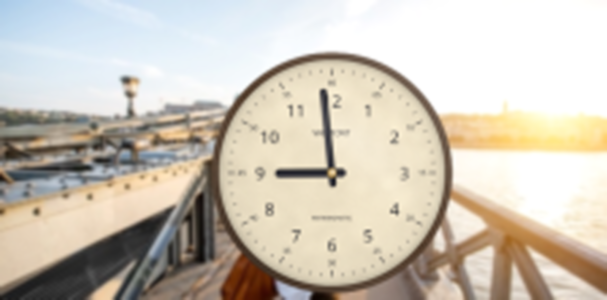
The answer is {"hour": 8, "minute": 59}
